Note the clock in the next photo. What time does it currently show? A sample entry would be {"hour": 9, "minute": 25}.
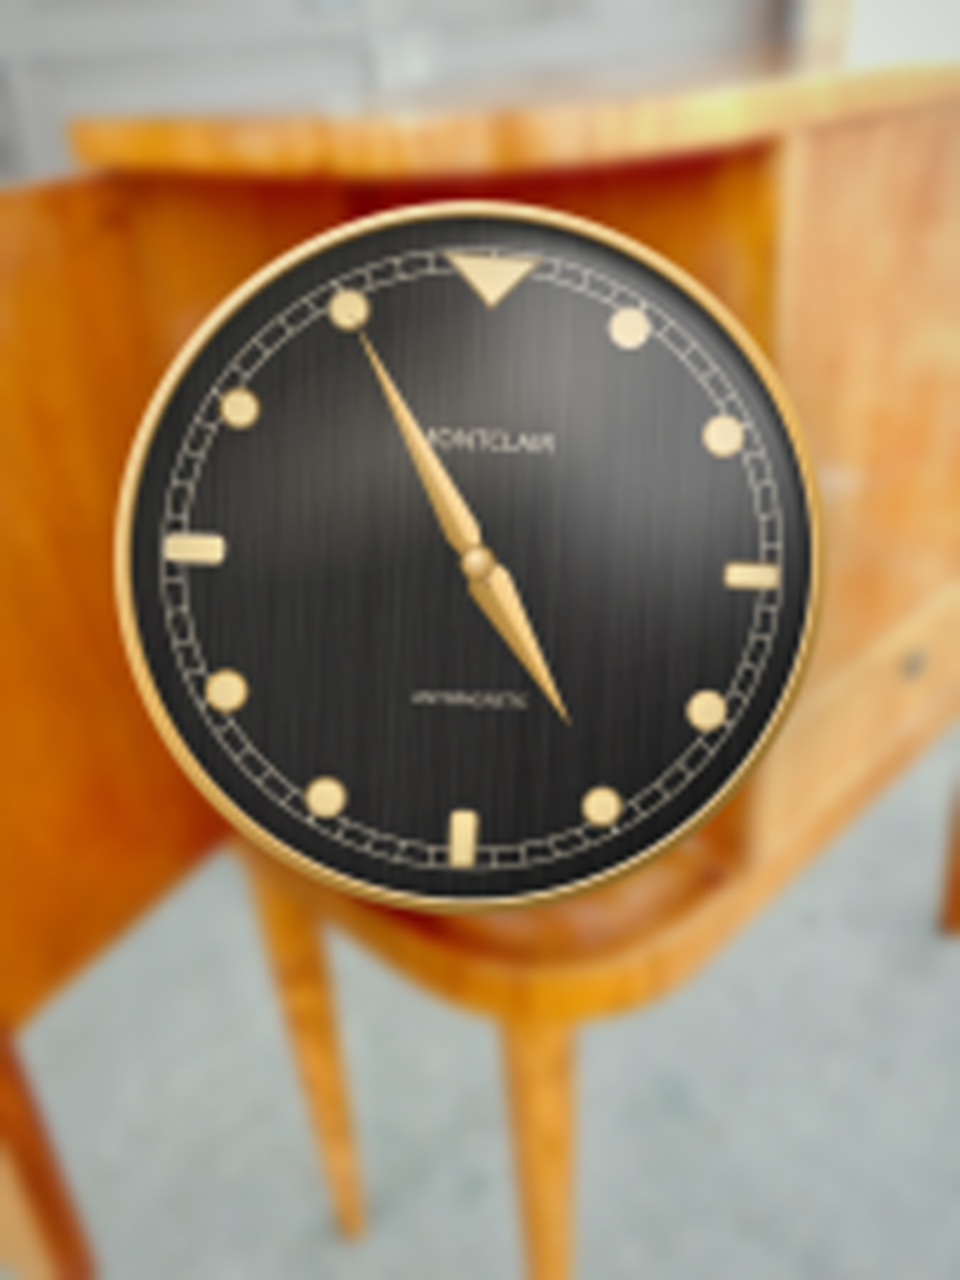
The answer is {"hour": 4, "minute": 55}
